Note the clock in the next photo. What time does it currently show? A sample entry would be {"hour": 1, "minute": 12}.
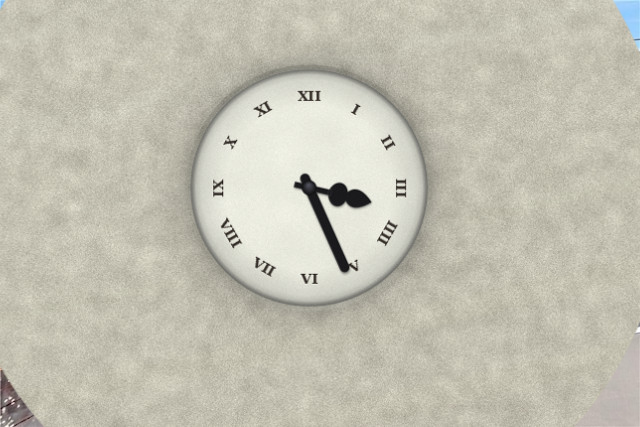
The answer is {"hour": 3, "minute": 26}
